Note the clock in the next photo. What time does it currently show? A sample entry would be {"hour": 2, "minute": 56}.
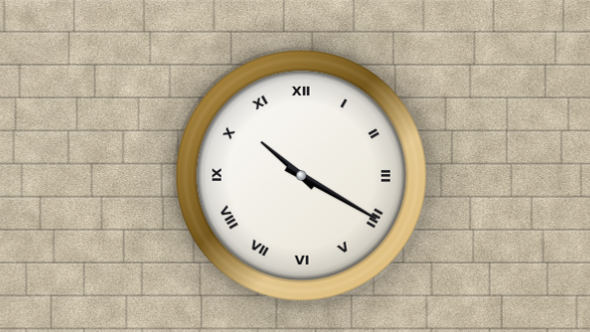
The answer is {"hour": 10, "minute": 20}
